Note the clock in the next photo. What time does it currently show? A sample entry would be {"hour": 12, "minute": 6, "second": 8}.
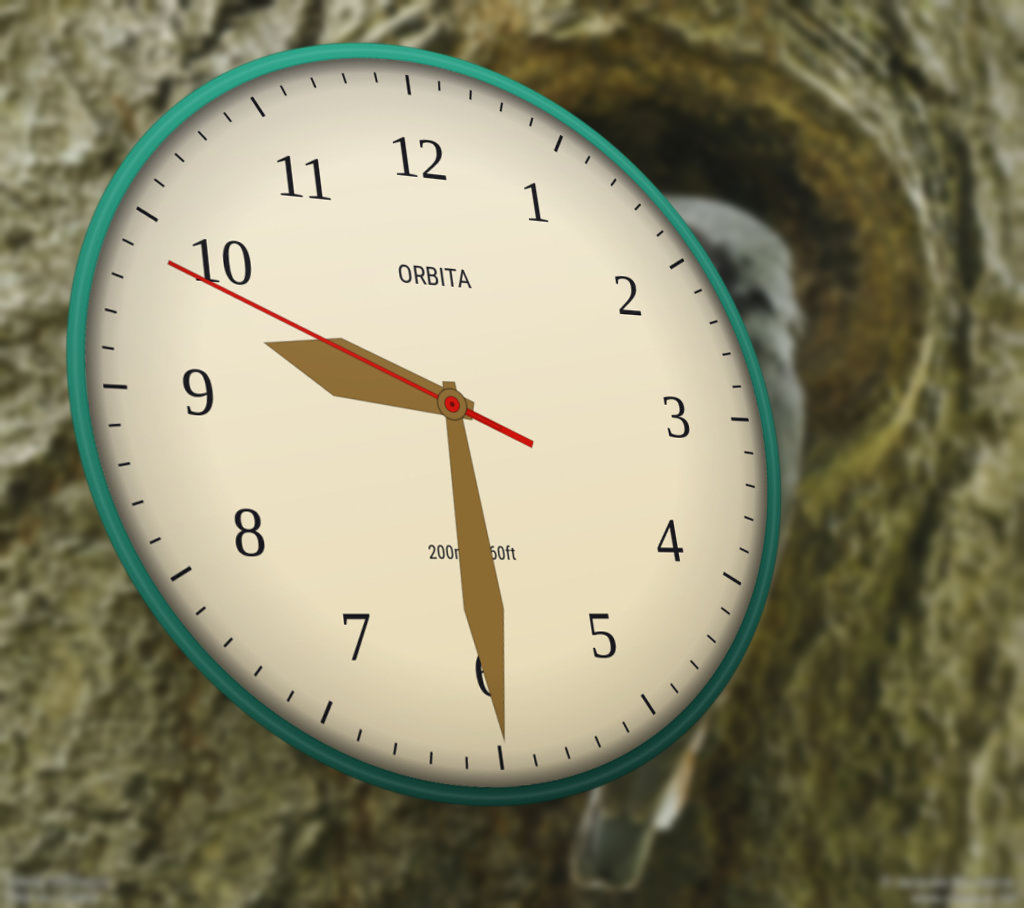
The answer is {"hour": 9, "minute": 29, "second": 49}
